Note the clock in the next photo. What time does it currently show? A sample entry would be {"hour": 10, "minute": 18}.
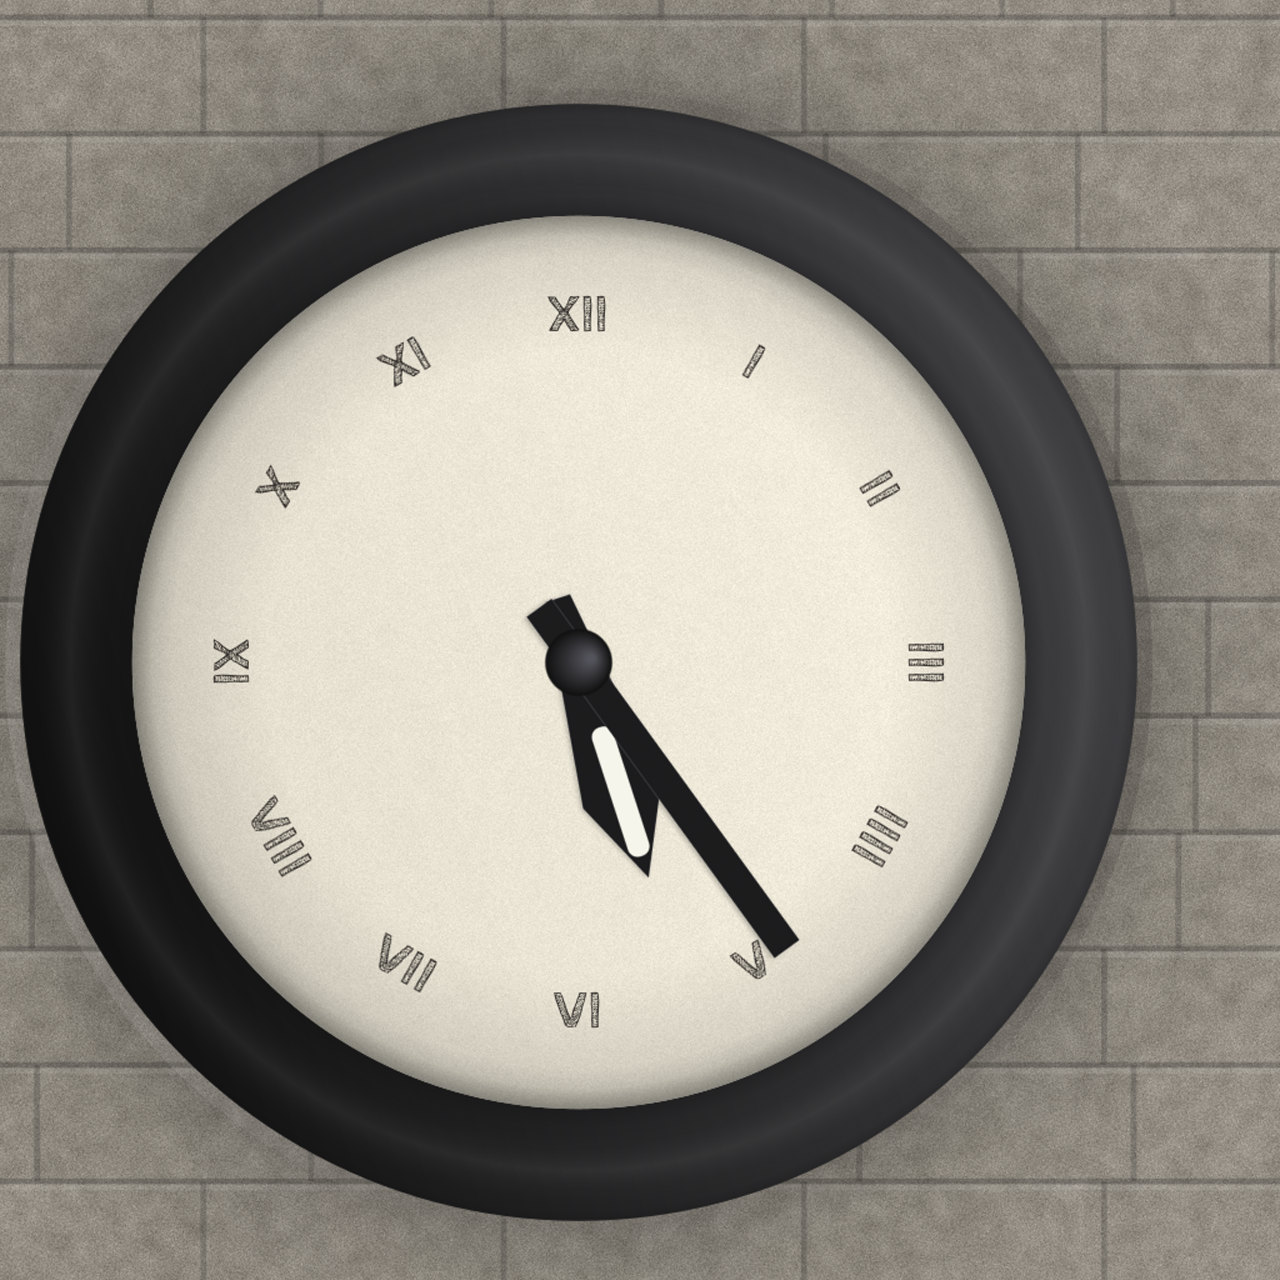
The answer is {"hour": 5, "minute": 24}
